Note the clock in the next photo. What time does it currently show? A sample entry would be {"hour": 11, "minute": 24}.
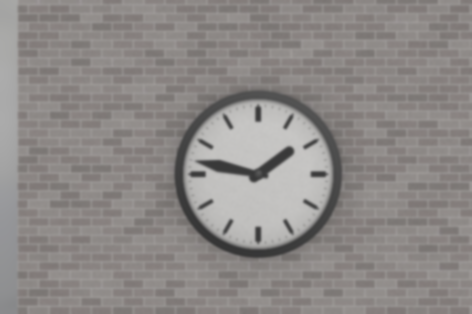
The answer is {"hour": 1, "minute": 47}
